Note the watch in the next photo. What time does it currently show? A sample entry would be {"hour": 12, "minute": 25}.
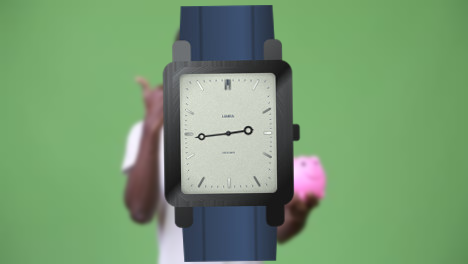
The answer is {"hour": 2, "minute": 44}
